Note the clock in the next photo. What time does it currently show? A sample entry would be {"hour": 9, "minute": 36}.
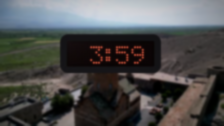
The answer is {"hour": 3, "minute": 59}
